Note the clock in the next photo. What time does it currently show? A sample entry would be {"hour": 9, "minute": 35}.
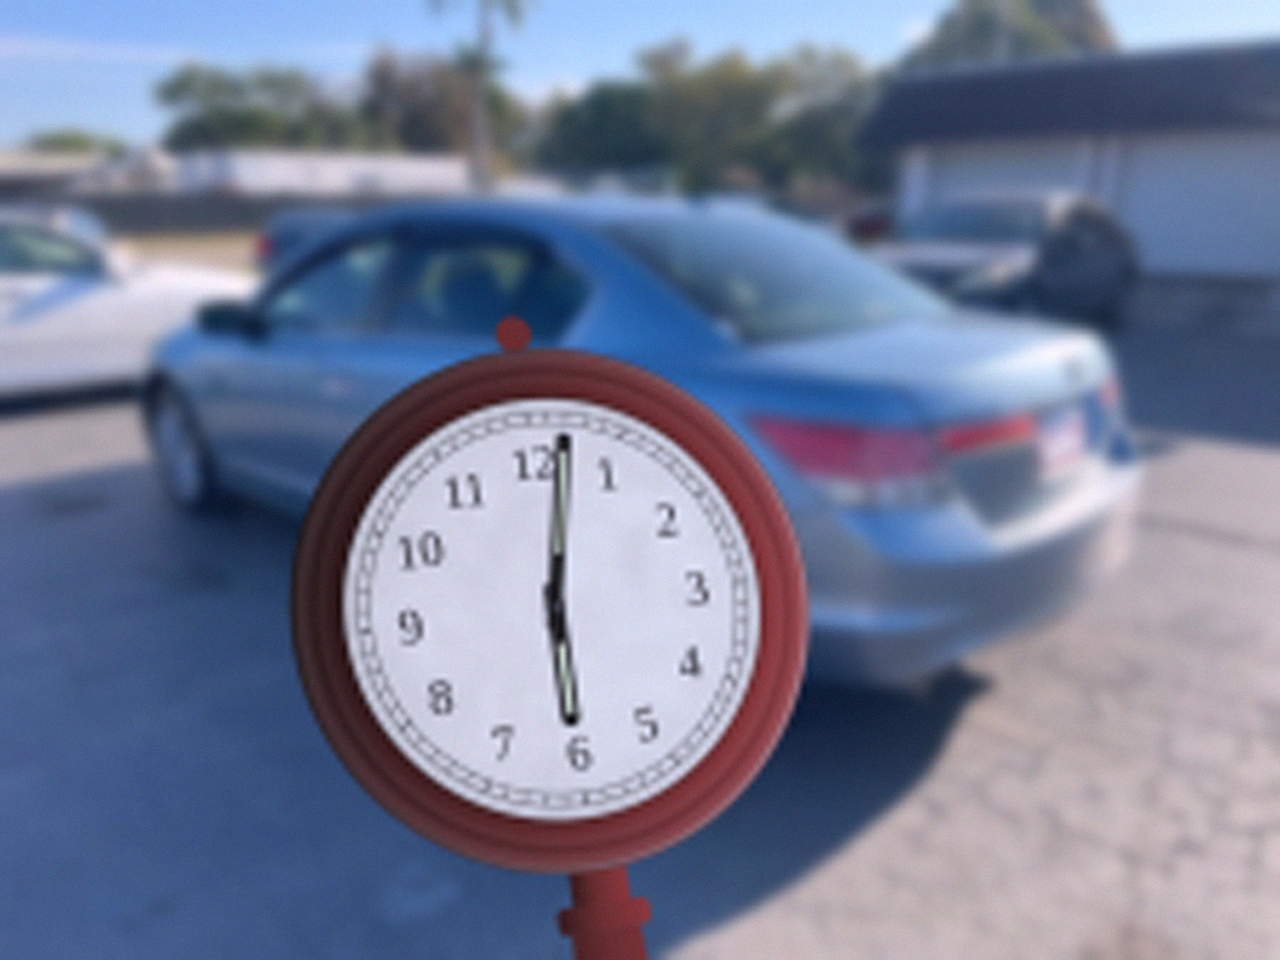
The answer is {"hour": 6, "minute": 2}
